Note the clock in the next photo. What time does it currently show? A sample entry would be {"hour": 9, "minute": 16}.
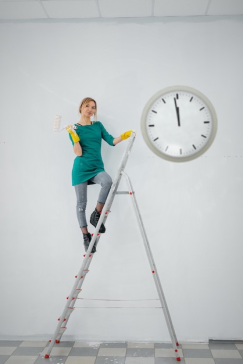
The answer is {"hour": 11, "minute": 59}
